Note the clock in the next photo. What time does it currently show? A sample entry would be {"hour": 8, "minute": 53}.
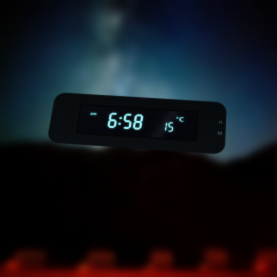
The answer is {"hour": 6, "minute": 58}
